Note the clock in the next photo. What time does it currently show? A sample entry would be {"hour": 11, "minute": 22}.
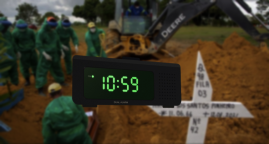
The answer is {"hour": 10, "minute": 59}
